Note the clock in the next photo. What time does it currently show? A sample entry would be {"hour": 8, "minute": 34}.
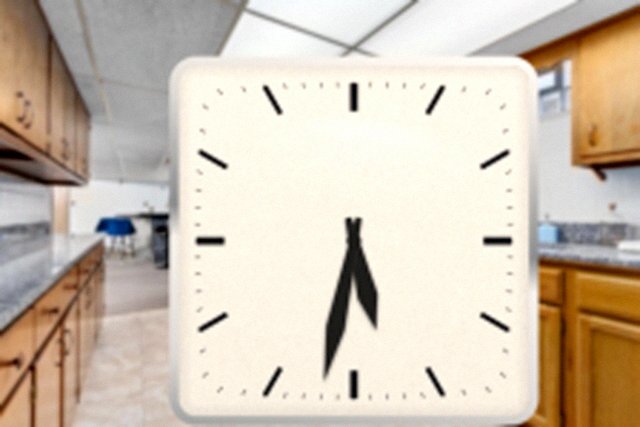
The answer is {"hour": 5, "minute": 32}
